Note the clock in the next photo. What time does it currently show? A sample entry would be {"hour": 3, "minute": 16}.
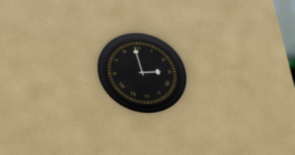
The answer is {"hour": 2, "minute": 59}
